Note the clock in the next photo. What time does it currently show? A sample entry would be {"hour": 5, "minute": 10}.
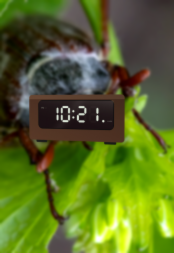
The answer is {"hour": 10, "minute": 21}
